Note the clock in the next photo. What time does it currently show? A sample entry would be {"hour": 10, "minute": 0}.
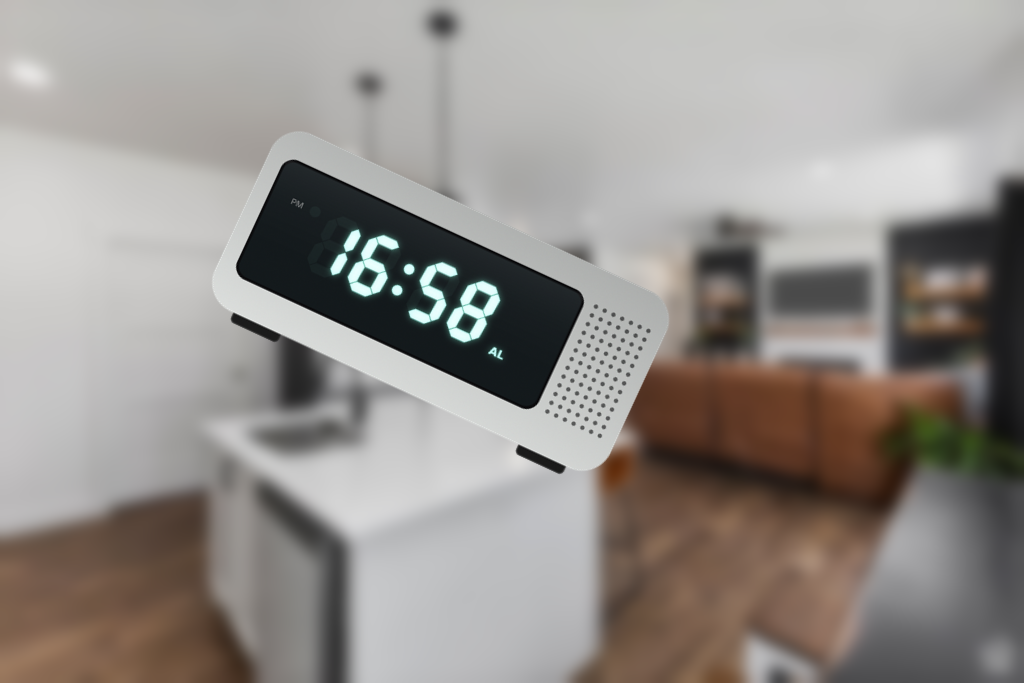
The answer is {"hour": 16, "minute": 58}
